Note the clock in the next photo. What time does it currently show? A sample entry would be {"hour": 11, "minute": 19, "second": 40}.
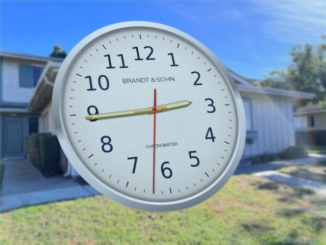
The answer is {"hour": 2, "minute": 44, "second": 32}
